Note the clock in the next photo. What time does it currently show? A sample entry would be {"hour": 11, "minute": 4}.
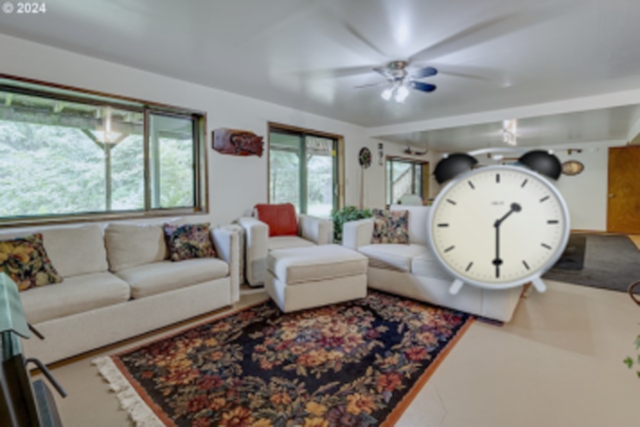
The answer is {"hour": 1, "minute": 30}
